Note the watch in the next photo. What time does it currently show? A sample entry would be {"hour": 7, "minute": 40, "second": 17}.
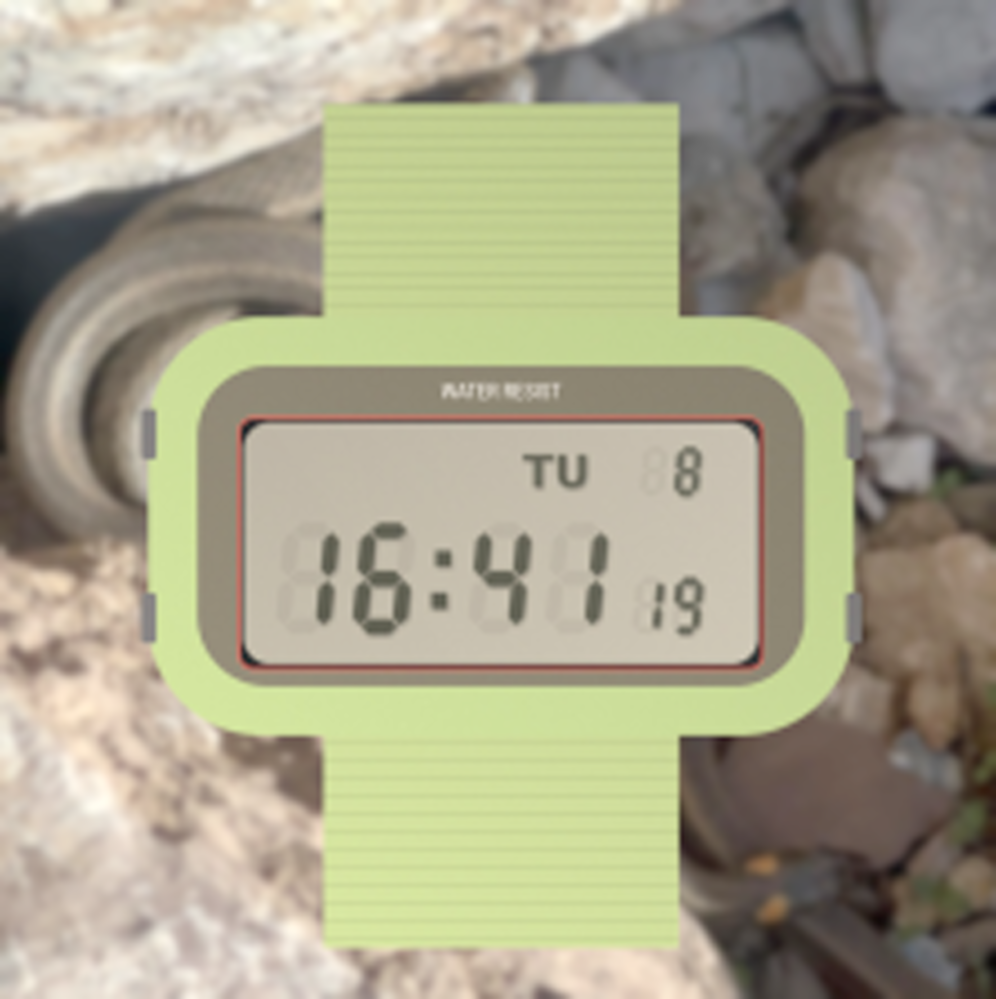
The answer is {"hour": 16, "minute": 41, "second": 19}
